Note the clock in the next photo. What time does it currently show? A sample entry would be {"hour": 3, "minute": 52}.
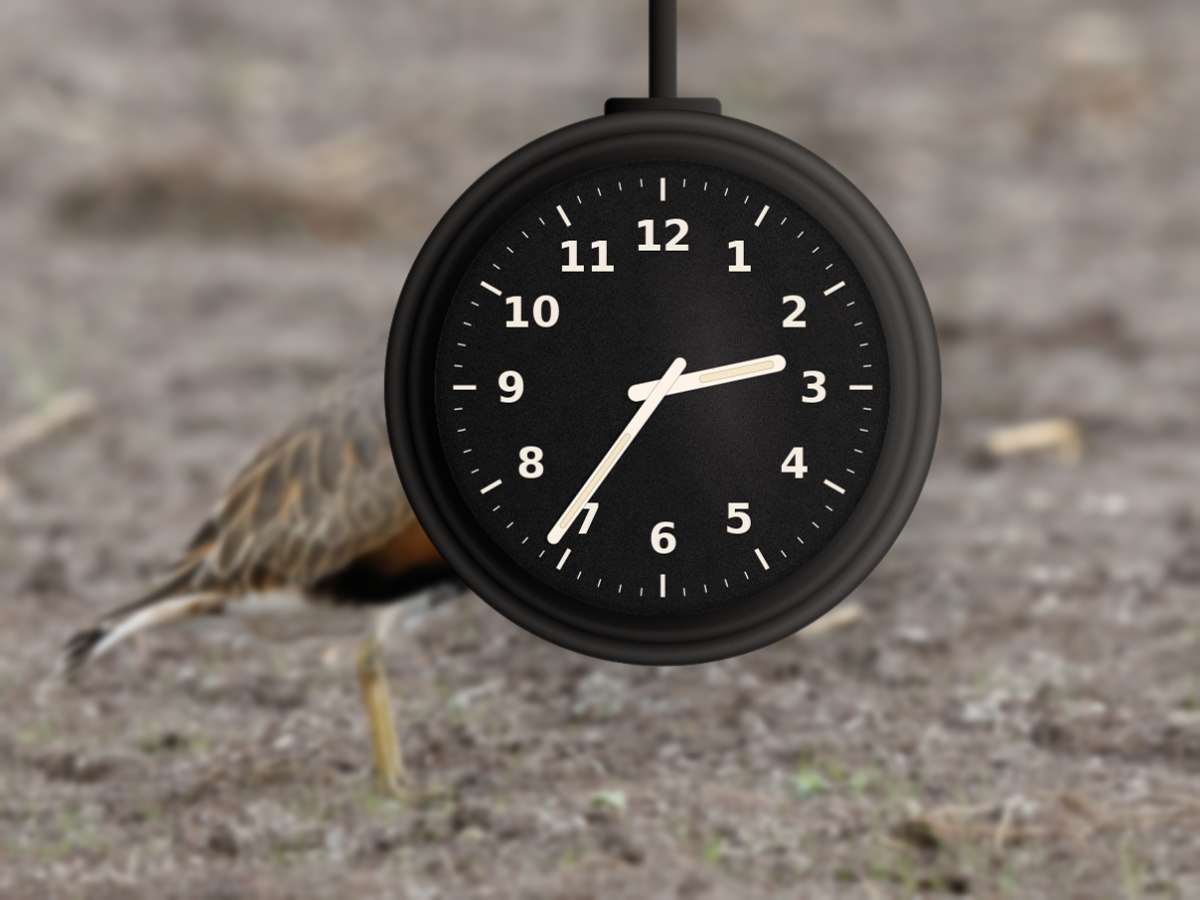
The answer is {"hour": 2, "minute": 36}
